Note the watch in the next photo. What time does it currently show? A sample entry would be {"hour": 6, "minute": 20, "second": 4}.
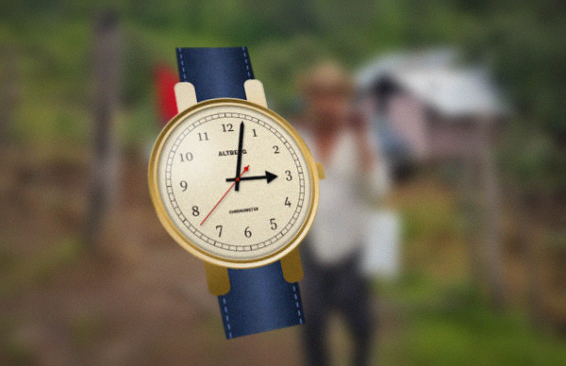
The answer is {"hour": 3, "minute": 2, "second": 38}
